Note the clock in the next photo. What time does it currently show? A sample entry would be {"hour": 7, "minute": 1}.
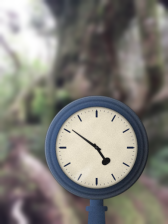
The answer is {"hour": 4, "minute": 51}
